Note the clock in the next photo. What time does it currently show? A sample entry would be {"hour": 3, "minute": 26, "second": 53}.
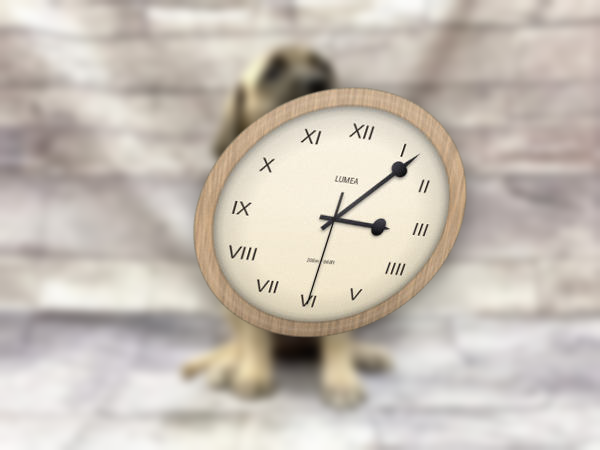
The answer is {"hour": 3, "minute": 6, "second": 30}
